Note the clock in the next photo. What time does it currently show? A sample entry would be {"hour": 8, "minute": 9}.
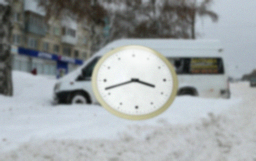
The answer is {"hour": 3, "minute": 42}
